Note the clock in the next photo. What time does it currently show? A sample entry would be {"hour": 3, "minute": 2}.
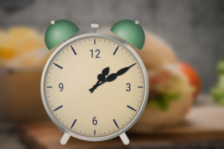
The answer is {"hour": 1, "minute": 10}
